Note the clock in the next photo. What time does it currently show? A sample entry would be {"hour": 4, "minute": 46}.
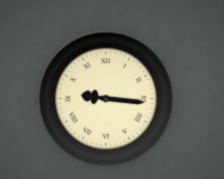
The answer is {"hour": 9, "minute": 16}
